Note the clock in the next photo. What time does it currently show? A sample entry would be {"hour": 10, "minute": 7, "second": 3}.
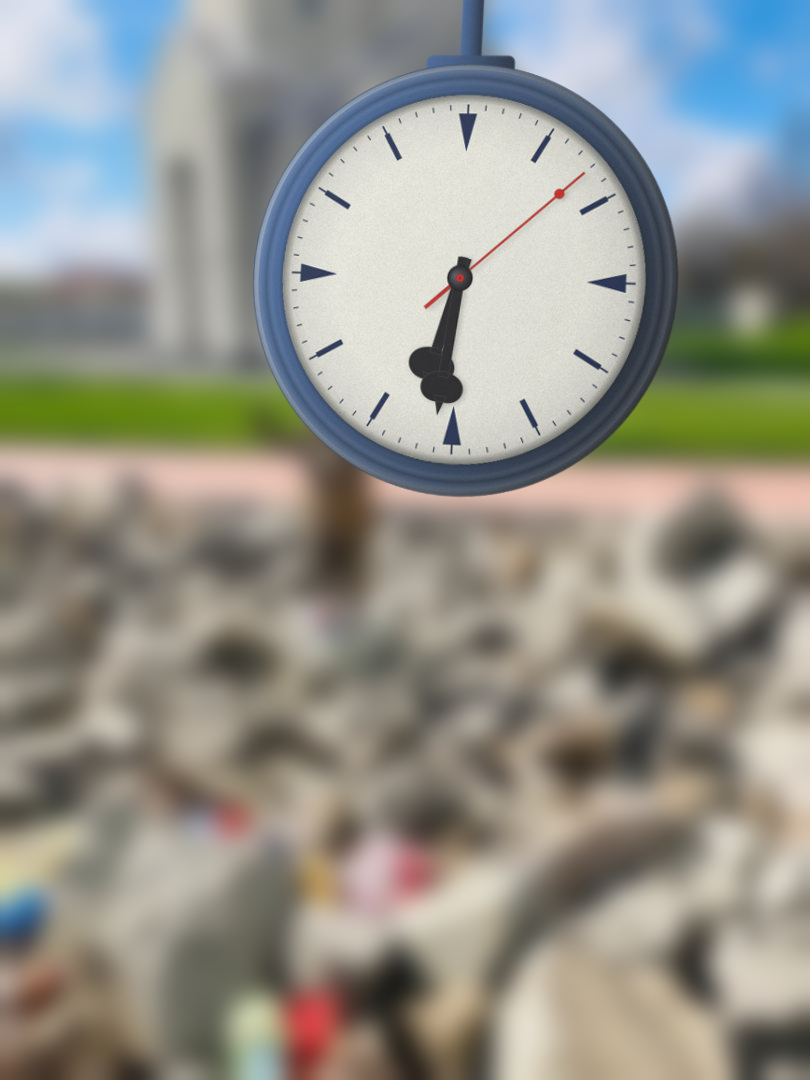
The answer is {"hour": 6, "minute": 31, "second": 8}
